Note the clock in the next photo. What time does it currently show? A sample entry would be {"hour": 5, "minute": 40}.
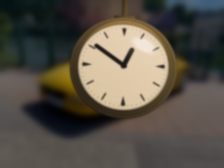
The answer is {"hour": 12, "minute": 51}
